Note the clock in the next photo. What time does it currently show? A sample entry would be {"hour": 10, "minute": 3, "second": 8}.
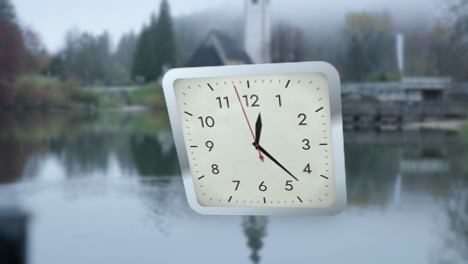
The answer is {"hour": 12, "minute": 22, "second": 58}
